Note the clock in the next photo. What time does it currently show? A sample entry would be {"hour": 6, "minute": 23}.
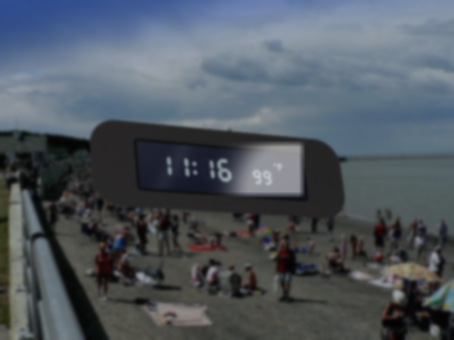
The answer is {"hour": 11, "minute": 16}
